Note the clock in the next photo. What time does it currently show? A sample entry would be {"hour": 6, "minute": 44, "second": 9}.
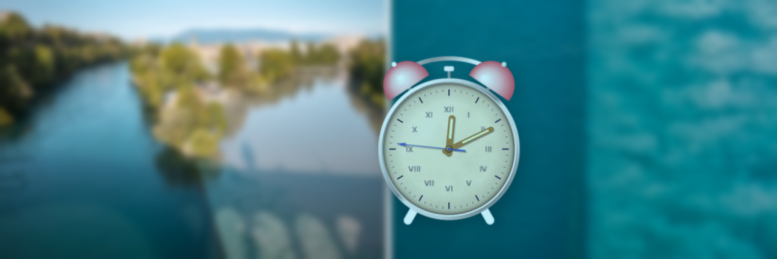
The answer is {"hour": 12, "minute": 10, "second": 46}
